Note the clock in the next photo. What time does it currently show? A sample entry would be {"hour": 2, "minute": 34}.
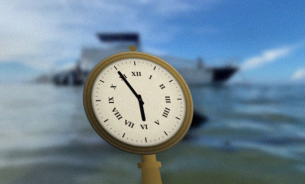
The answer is {"hour": 5, "minute": 55}
